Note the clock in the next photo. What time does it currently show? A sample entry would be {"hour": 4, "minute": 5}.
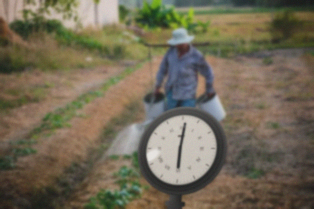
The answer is {"hour": 6, "minute": 1}
